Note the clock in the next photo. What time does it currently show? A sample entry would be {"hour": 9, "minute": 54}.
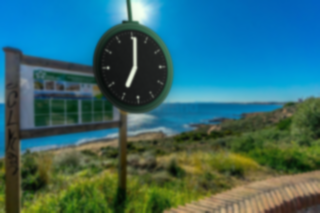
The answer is {"hour": 7, "minute": 1}
